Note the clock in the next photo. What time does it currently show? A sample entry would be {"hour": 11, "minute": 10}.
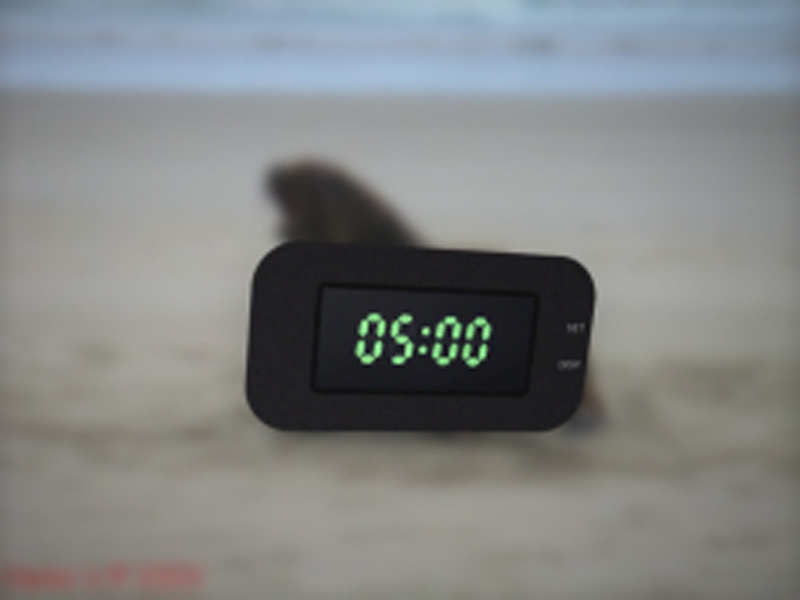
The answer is {"hour": 5, "minute": 0}
